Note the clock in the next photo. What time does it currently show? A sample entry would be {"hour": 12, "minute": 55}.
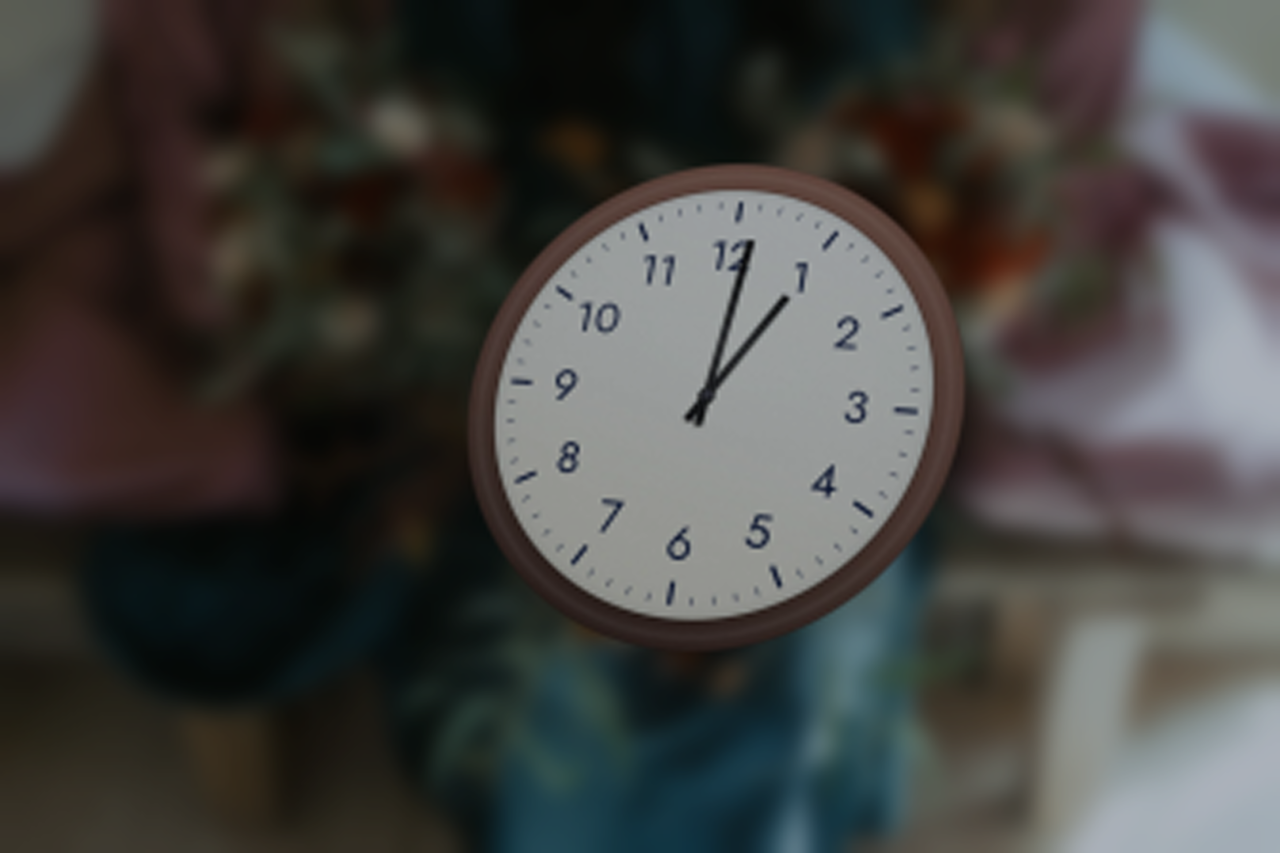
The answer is {"hour": 1, "minute": 1}
